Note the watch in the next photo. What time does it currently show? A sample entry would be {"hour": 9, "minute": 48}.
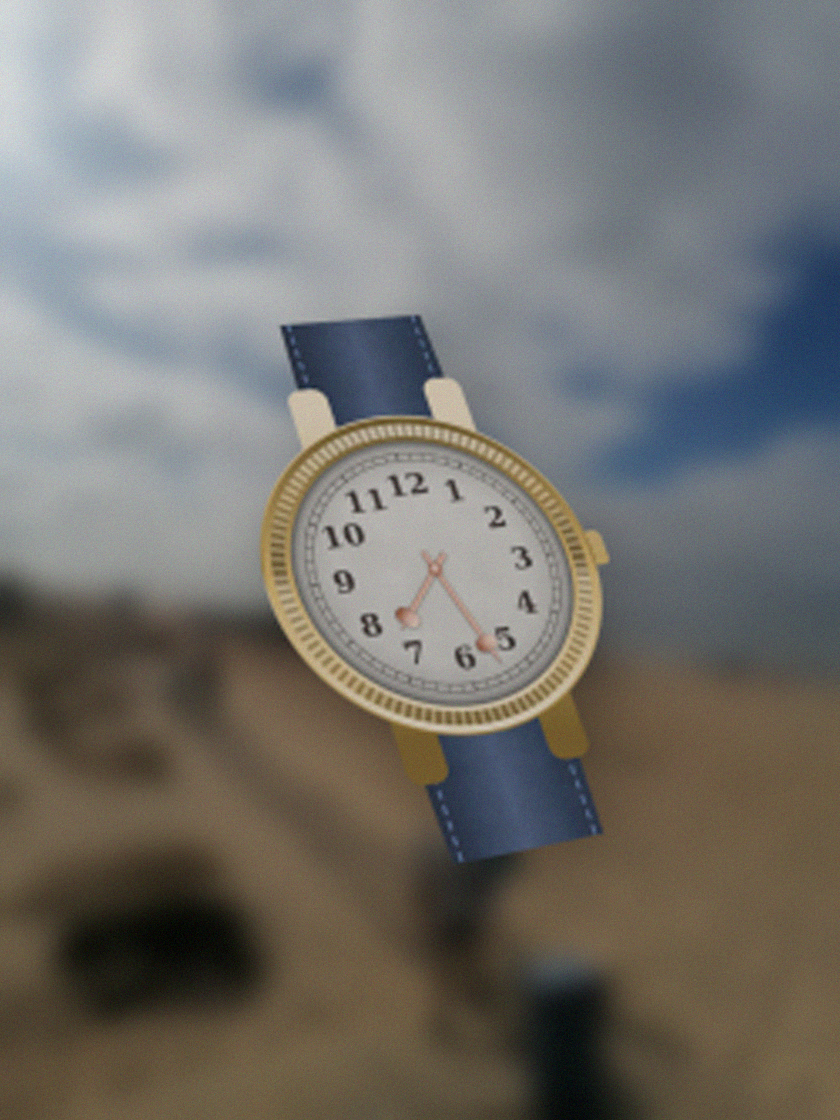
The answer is {"hour": 7, "minute": 27}
